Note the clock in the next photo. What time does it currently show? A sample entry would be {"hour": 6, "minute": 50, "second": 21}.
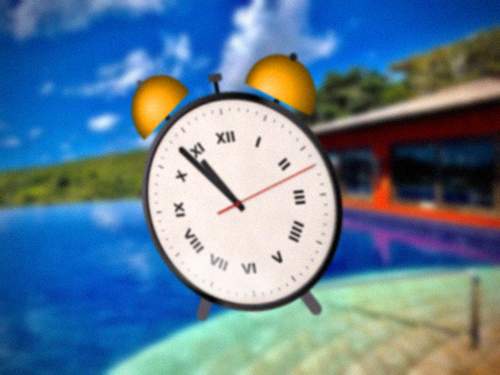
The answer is {"hour": 10, "minute": 53, "second": 12}
